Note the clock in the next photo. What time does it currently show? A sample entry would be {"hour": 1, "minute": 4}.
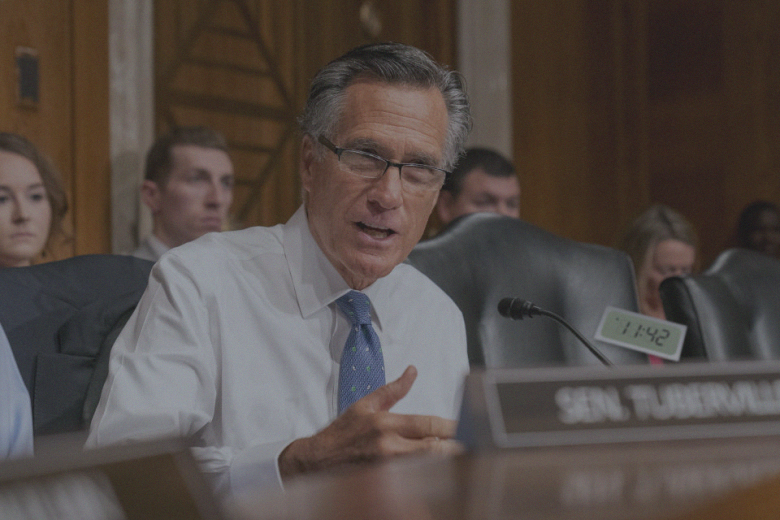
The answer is {"hour": 11, "minute": 42}
